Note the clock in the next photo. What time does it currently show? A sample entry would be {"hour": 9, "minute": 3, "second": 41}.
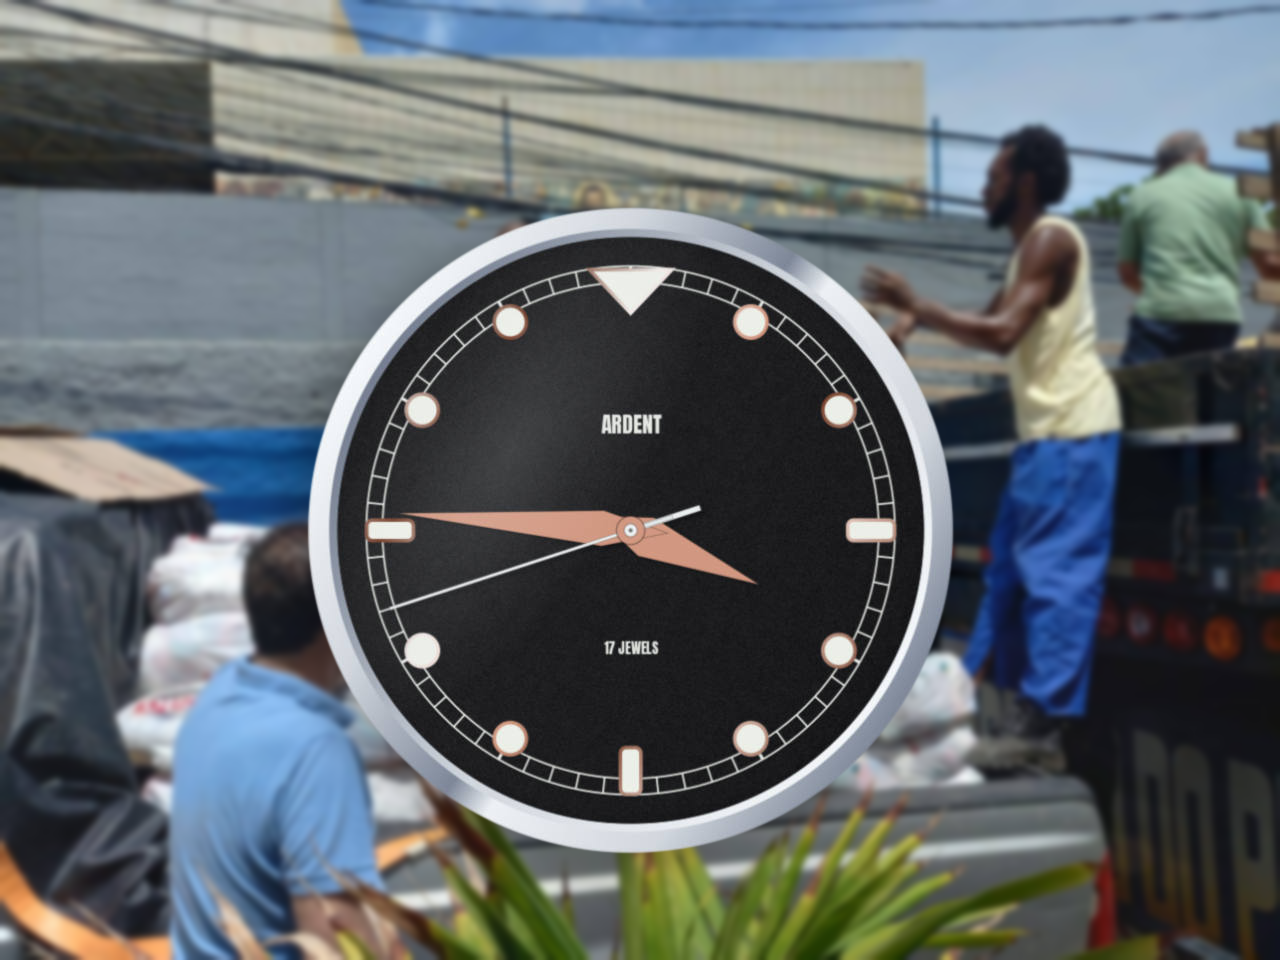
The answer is {"hour": 3, "minute": 45, "second": 42}
